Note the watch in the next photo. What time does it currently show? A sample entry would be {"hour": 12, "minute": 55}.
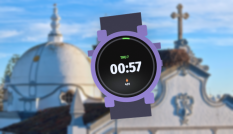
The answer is {"hour": 0, "minute": 57}
